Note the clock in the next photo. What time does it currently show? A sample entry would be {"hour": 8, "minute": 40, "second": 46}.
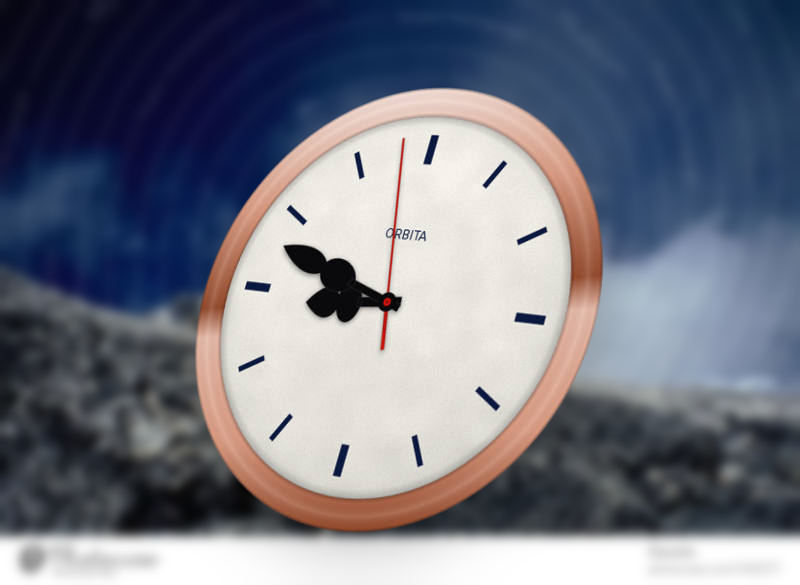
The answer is {"hour": 8, "minute": 47, "second": 58}
